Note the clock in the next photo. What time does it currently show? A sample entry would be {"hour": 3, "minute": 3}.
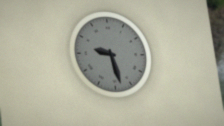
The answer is {"hour": 9, "minute": 28}
